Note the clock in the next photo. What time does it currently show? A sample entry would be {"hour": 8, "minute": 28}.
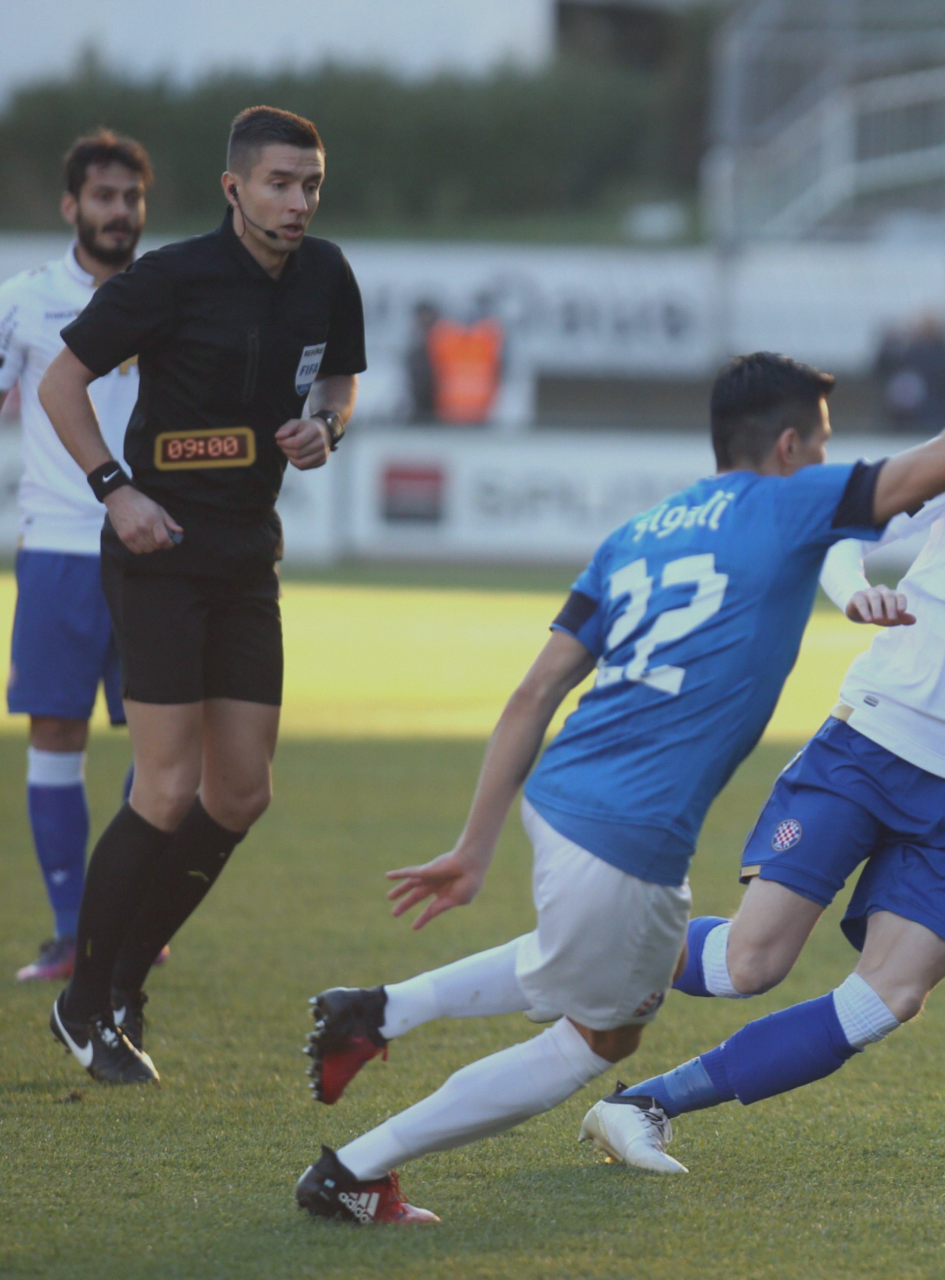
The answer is {"hour": 9, "minute": 0}
